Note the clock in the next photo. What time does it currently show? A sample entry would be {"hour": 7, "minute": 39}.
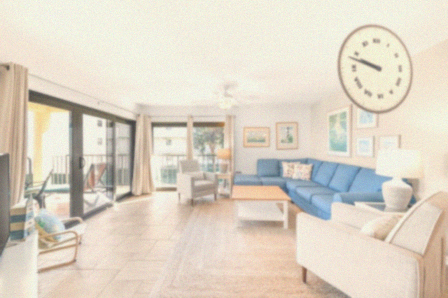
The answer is {"hour": 9, "minute": 48}
